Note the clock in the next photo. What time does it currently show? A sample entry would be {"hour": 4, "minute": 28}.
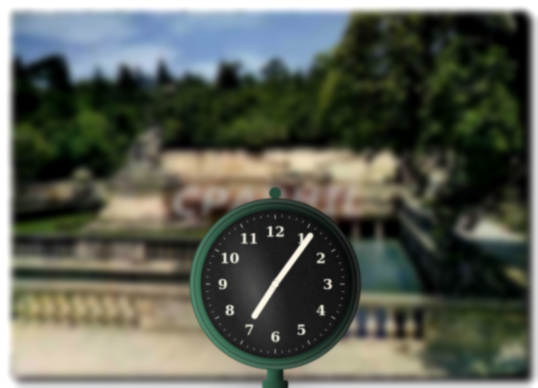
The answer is {"hour": 7, "minute": 6}
